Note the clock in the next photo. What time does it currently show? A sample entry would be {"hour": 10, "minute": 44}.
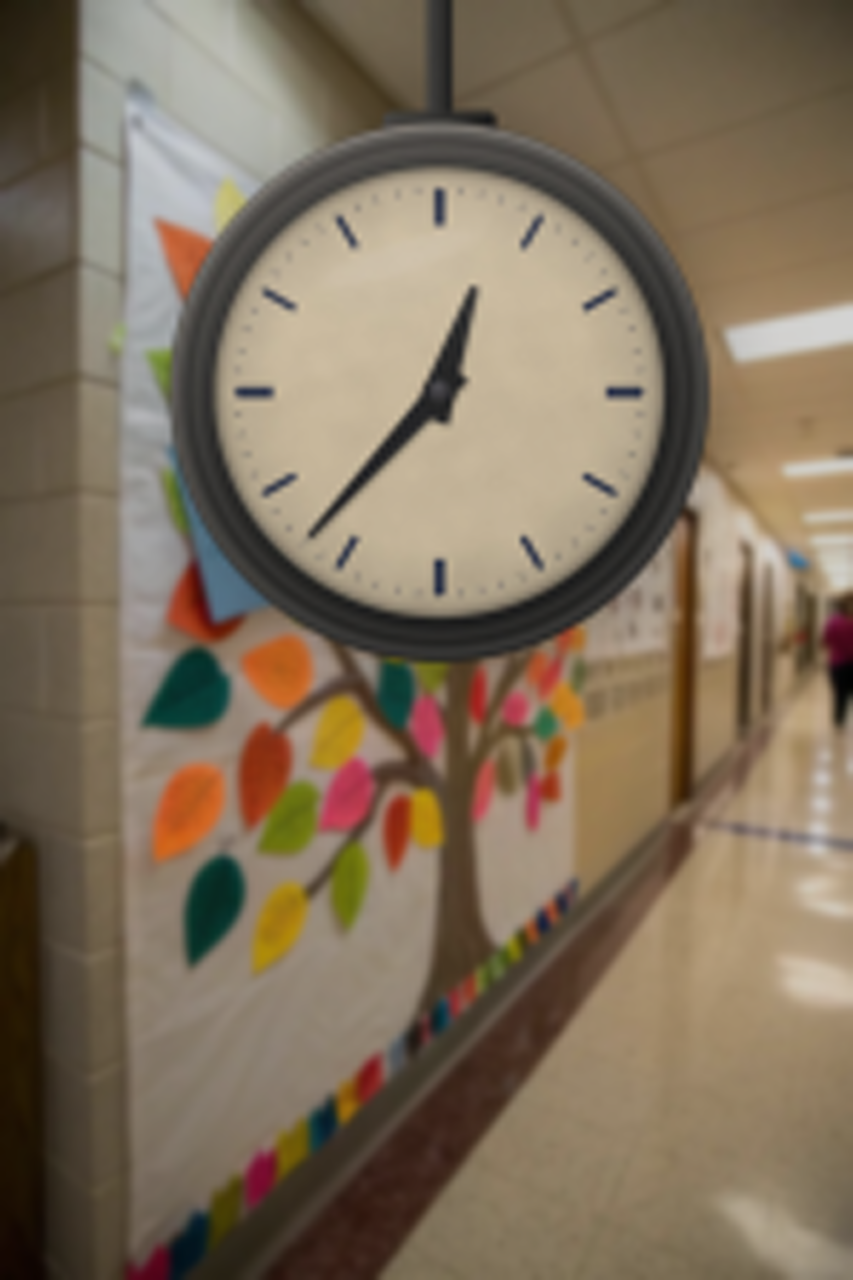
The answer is {"hour": 12, "minute": 37}
